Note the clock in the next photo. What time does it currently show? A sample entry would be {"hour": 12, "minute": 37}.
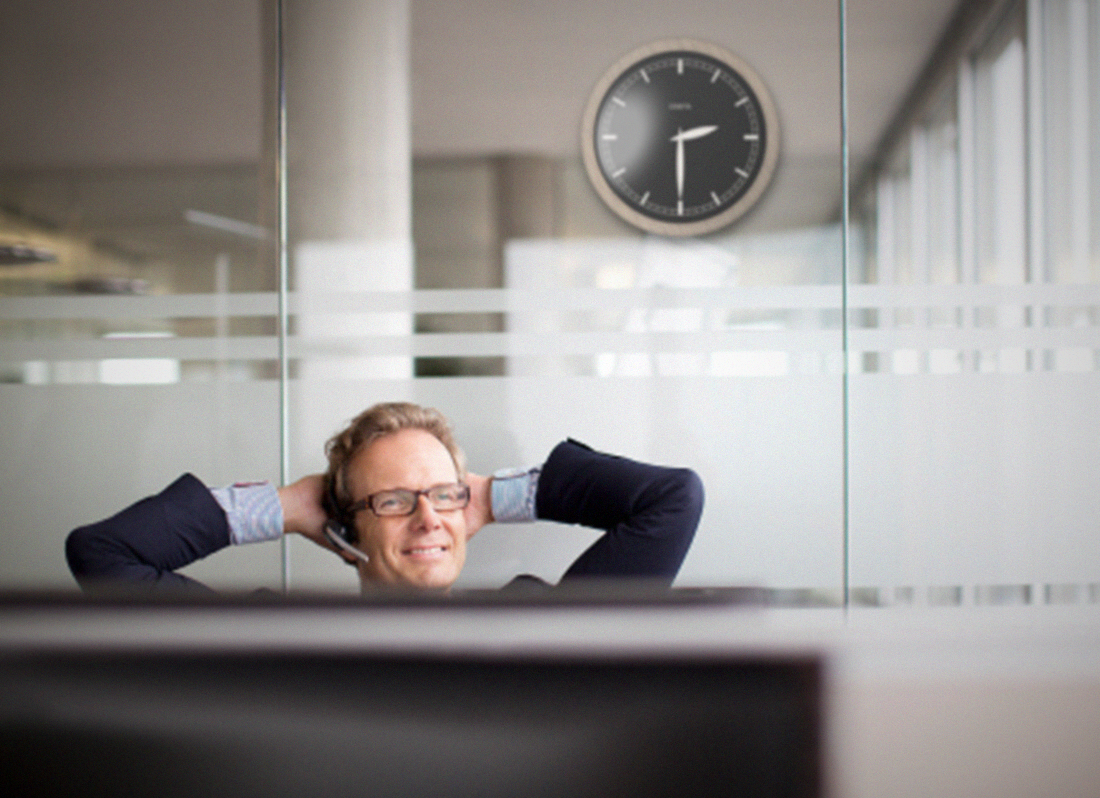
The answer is {"hour": 2, "minute": 30}
